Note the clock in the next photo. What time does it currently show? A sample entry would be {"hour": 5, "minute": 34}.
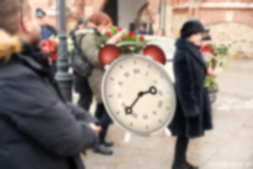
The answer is {"hour": 2, "minute": 38}
